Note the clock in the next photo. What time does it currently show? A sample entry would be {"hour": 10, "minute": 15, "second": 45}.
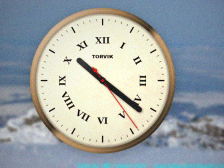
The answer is {"hour": 10, "minute": 21, "second": 24}
